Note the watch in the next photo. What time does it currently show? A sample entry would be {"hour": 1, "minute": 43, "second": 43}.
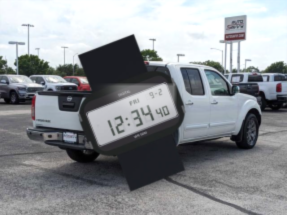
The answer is {"hour": 12, "minute": 34, "second": 40}
